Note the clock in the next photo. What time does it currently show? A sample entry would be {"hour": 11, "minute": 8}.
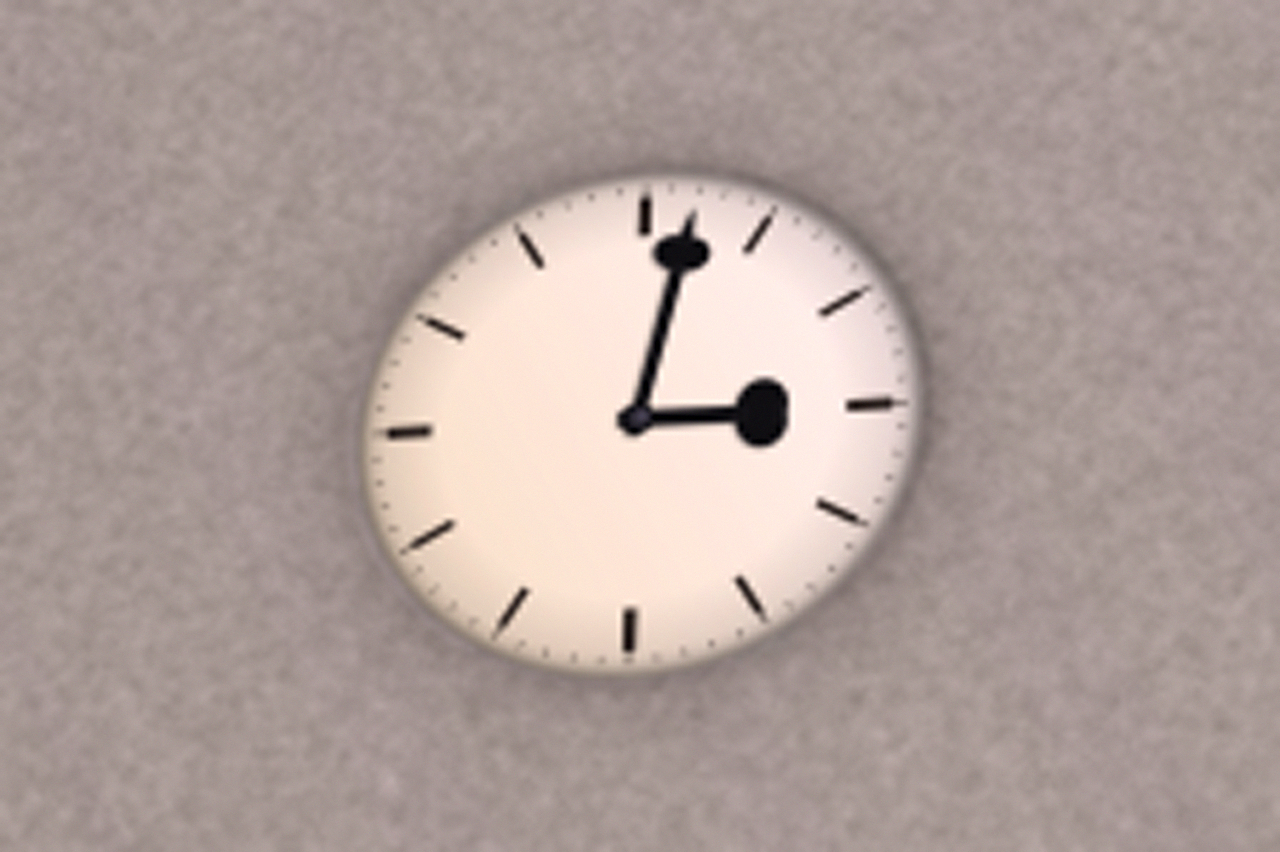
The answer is {"hour": 3, "minute": 2}
